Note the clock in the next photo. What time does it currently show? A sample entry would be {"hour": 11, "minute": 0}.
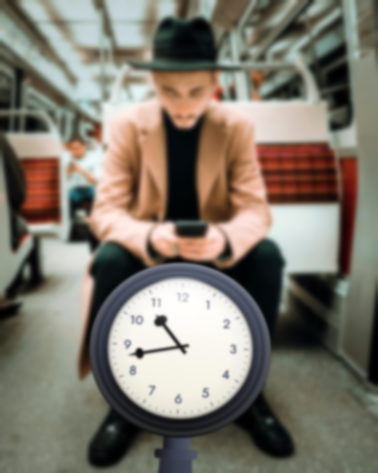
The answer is {"hour": 10, "minute": 43}
